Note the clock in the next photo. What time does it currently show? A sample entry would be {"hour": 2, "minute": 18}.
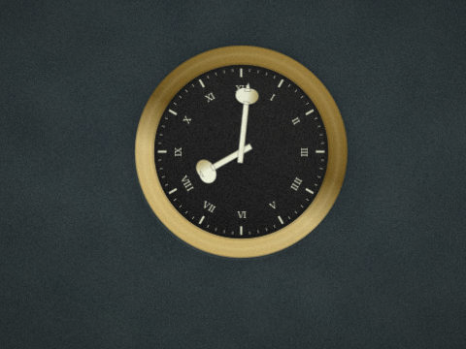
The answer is {"hour": 8, "minute": 1}
